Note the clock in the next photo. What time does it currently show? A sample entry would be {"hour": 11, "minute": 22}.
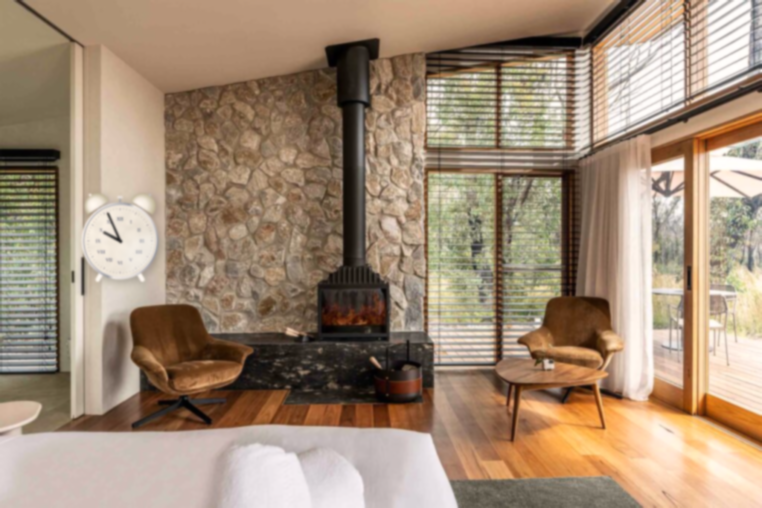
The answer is {"hour": 9, "minute": 56}
